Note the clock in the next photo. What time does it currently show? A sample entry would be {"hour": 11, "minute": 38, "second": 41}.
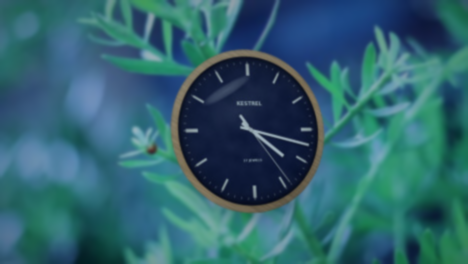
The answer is {"hour": 4, "minute": 17, "second": 24}
